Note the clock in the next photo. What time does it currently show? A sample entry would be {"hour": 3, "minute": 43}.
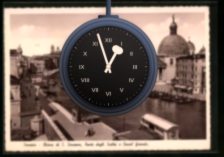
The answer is {"hour": 12, "minute": 57}
